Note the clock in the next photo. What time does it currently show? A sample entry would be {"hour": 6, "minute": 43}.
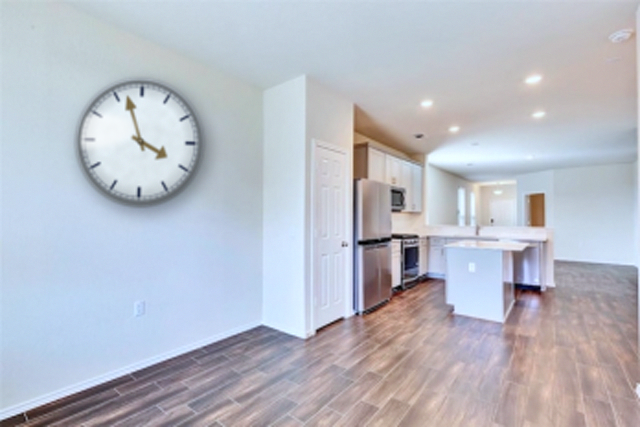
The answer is {"hour": 3, "minute": 57}
